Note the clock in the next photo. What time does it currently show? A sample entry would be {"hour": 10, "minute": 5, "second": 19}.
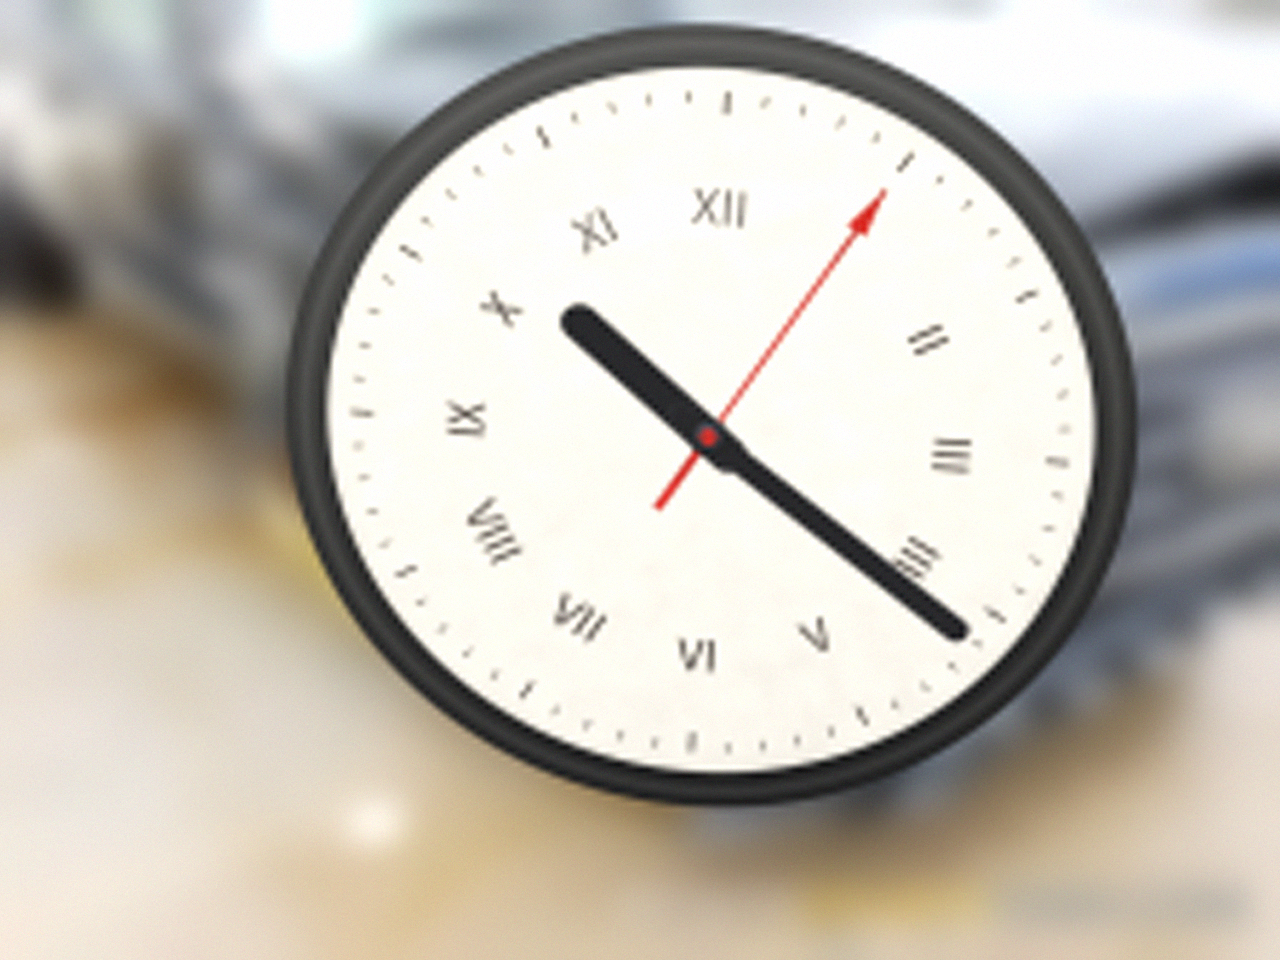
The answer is {"hour": 10, "minute": 21, "second": 5}
